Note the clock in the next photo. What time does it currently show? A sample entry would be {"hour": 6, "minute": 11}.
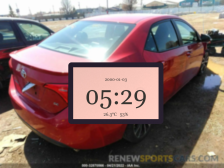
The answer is {"hour": 5, "minute": 29}
